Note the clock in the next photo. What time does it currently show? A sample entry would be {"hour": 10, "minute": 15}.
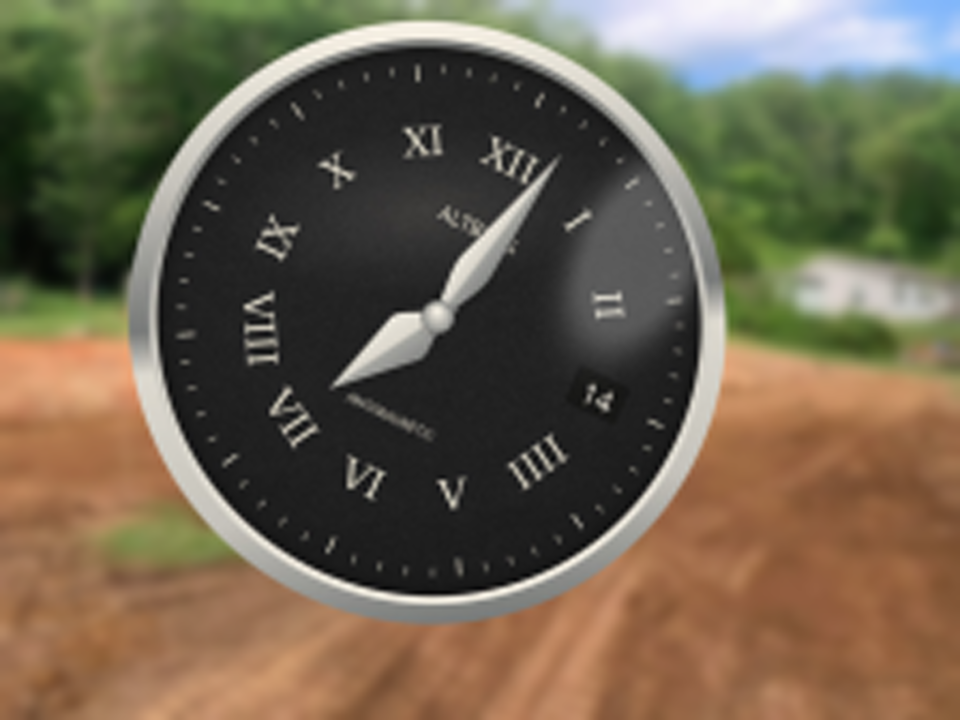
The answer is {"hour": 7, "minute": 2}
